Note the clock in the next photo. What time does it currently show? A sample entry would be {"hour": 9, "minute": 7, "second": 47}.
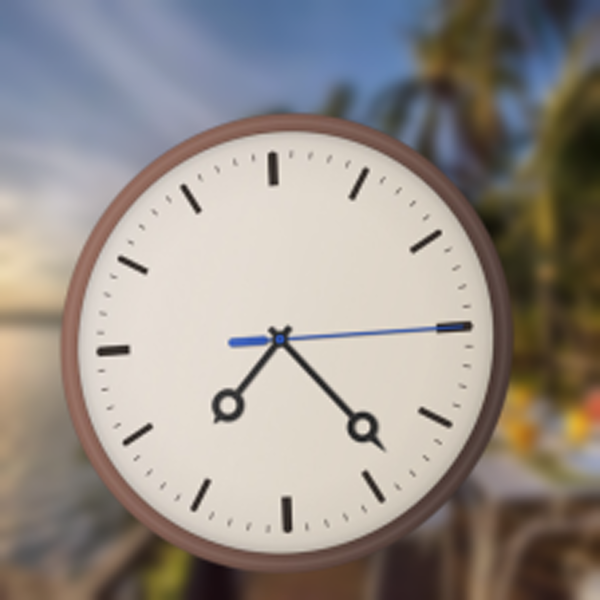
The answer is {"hour": 7, "minute": 23, "second": 15}
